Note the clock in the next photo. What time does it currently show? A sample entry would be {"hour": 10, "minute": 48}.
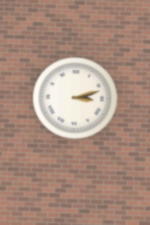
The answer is {"hour": 3, "minute": 12}
